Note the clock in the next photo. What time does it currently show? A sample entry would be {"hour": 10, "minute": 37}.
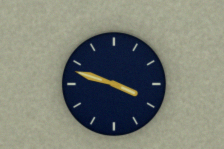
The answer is {"hour": 3, "minute": 48}
